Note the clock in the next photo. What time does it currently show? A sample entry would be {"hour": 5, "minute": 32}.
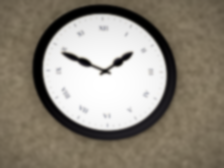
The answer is {"hour": 1, "minute": 49}
